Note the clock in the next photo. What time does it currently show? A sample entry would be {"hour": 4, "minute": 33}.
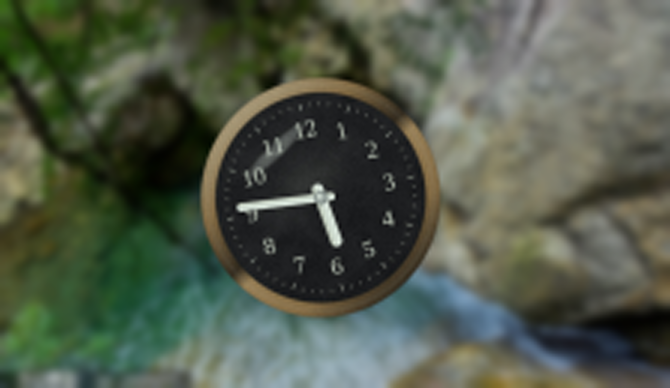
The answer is {"hour": 5, "minute": 46}
